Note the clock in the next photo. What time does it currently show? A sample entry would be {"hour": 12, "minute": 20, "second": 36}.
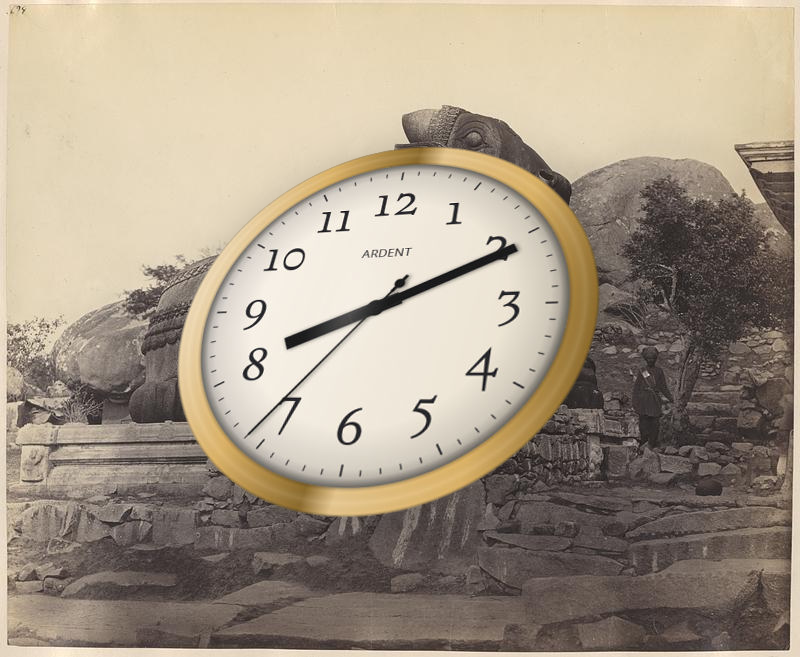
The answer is {"hour": 8, "minute": 10, "second": 36}
